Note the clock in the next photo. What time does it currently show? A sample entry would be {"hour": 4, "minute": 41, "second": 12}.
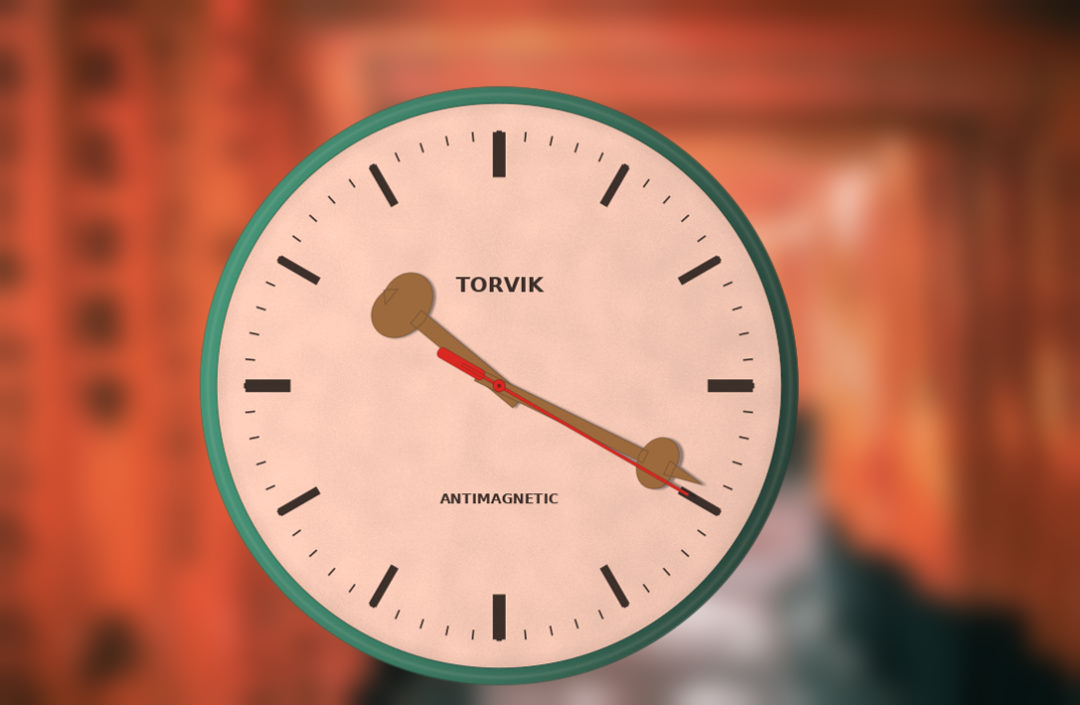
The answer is {"hour": 10, "minute": 19, "second": 20}
